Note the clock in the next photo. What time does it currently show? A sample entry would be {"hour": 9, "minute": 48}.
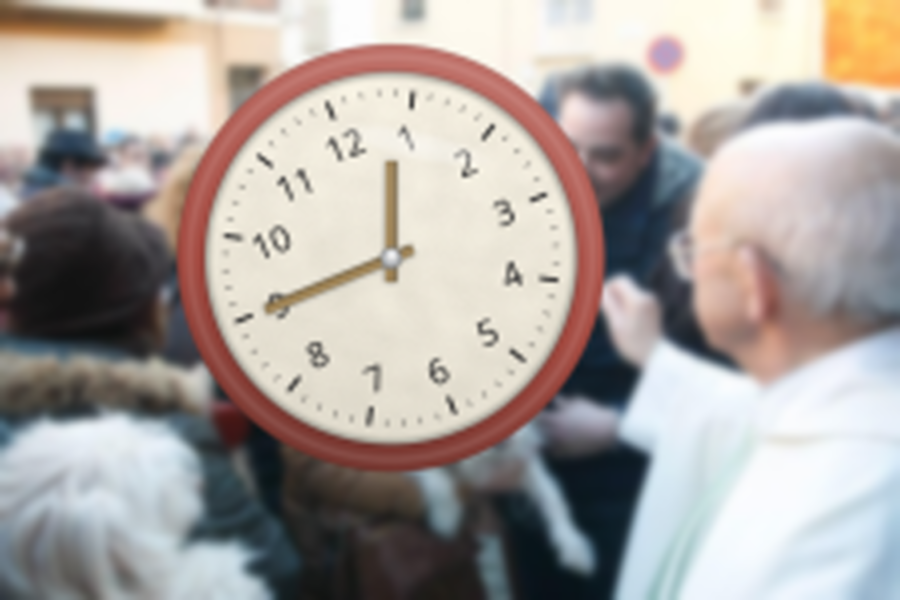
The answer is {"hour": 12, "minute": 45}
